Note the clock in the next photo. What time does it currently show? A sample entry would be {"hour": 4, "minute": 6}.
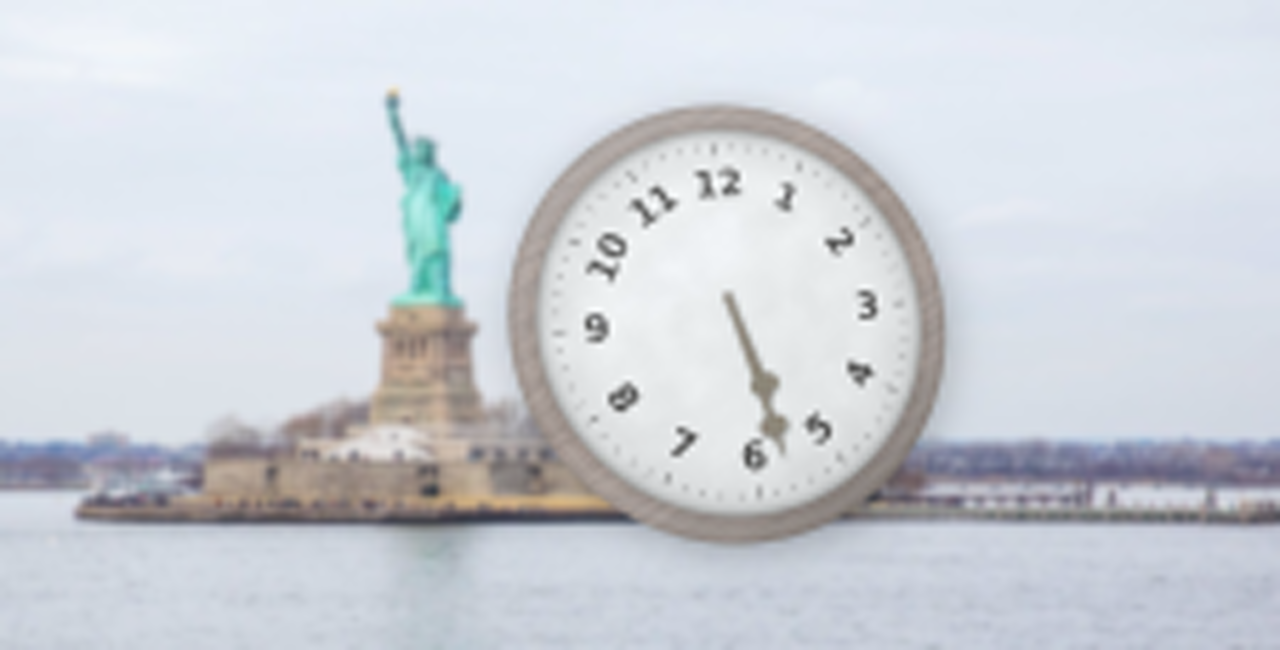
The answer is {"hour": 5, "minute": 28}
